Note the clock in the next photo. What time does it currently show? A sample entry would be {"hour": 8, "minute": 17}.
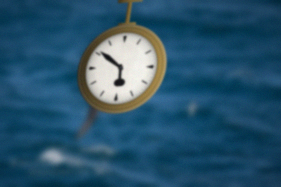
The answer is {"hour": 5, "minute": 51}
